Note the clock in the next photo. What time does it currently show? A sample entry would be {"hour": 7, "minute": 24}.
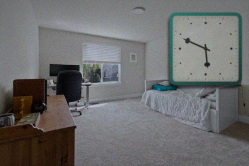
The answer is {"hour": 5, "minute": 49}
